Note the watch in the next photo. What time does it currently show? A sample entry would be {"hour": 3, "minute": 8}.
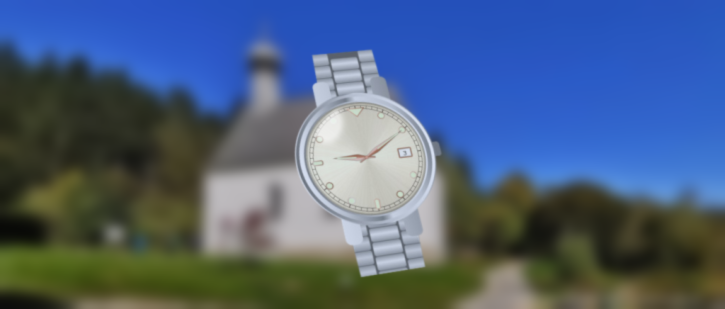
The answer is {"hour": 9, "minute": 10}
